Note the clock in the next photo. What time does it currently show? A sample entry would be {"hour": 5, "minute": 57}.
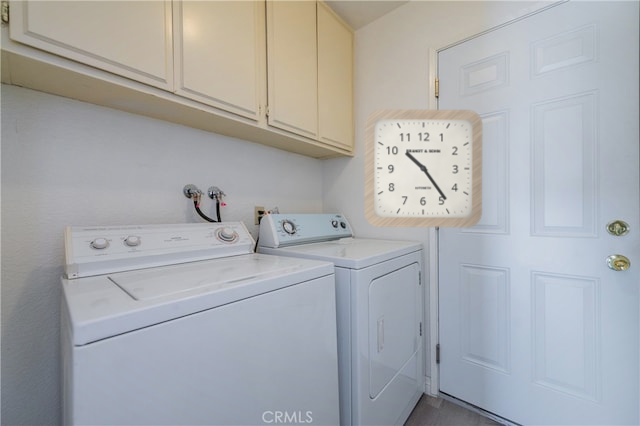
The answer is {"hour": 10, "minute": 24}
